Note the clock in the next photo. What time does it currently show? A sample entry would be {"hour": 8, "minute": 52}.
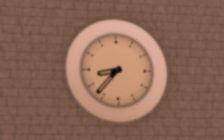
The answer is {"hour": 8, "minute": 37}
